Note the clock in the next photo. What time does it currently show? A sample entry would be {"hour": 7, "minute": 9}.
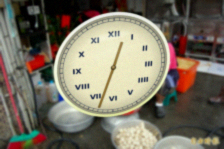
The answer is {"hour": 12, "minute": 33}
